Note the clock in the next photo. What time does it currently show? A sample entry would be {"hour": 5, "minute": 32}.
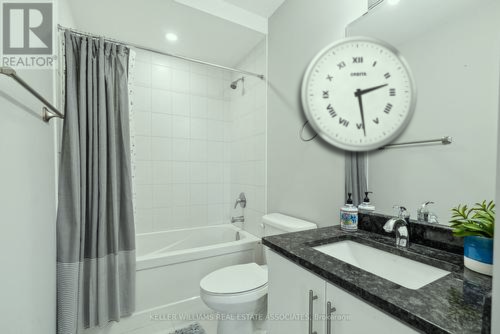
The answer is {"hour": 2, "minute": 29}
